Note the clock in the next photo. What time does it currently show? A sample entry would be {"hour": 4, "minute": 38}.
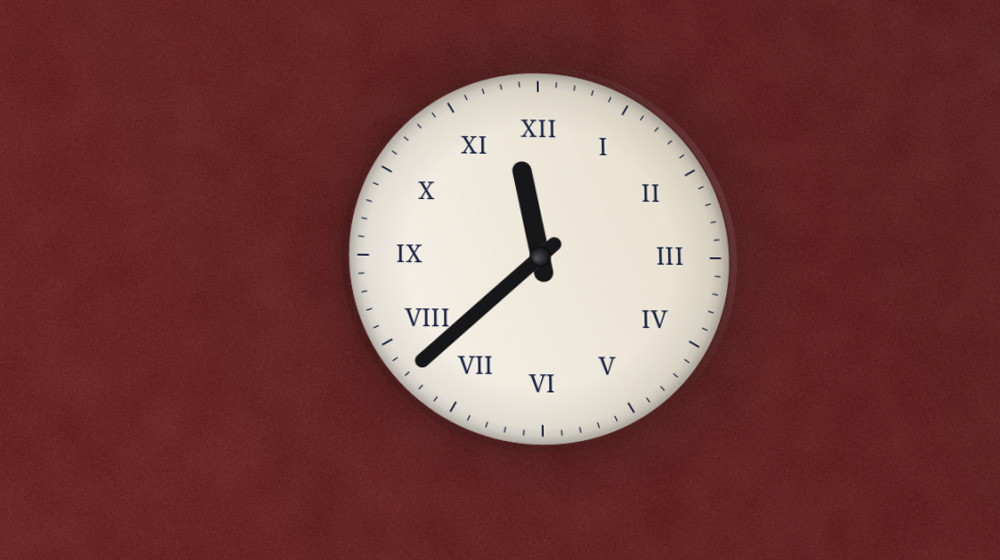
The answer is {"hour": 11, "minute": 38}
